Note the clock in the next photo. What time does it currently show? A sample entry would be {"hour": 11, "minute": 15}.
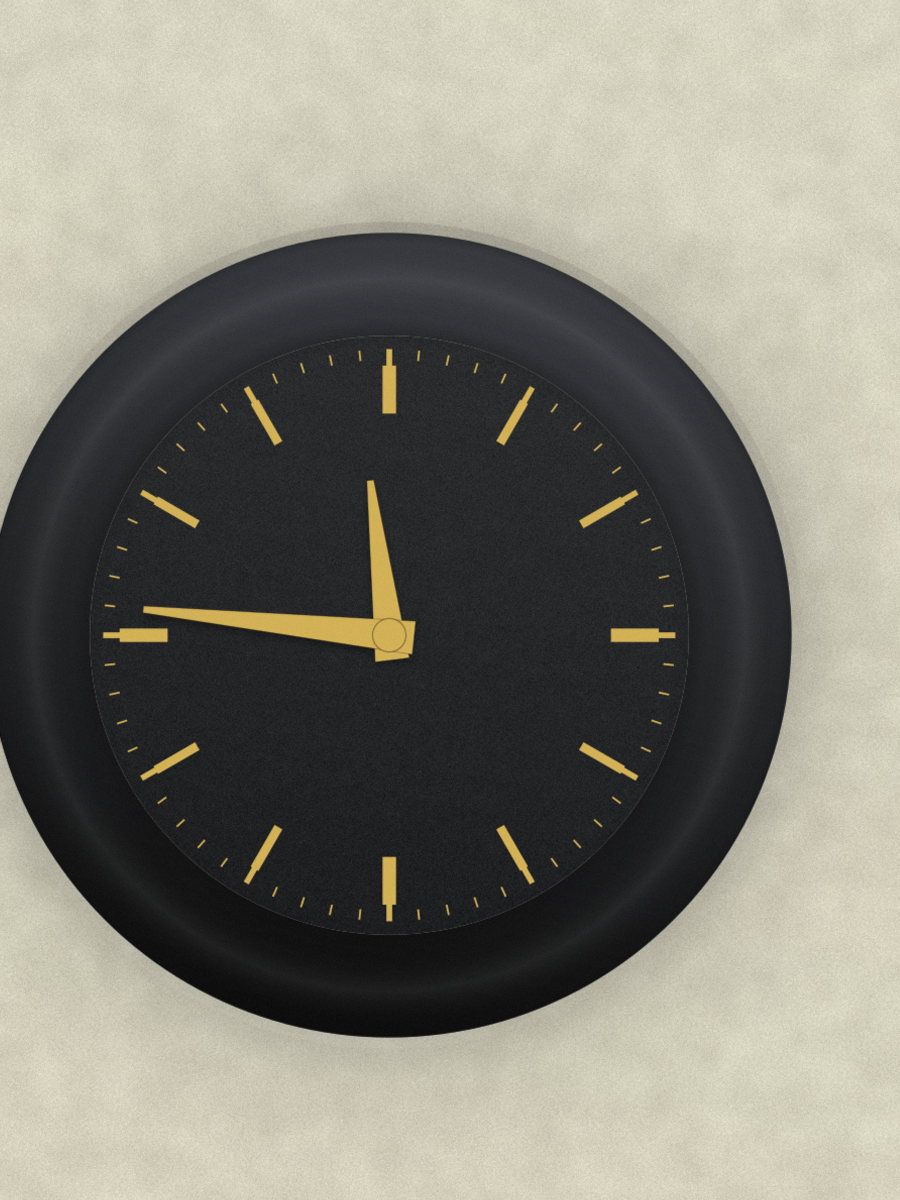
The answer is {"hour": 11, "minute": 46}
